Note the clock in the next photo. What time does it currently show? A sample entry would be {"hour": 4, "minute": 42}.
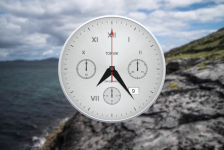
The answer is {"hour": 7, "minute": 24}
